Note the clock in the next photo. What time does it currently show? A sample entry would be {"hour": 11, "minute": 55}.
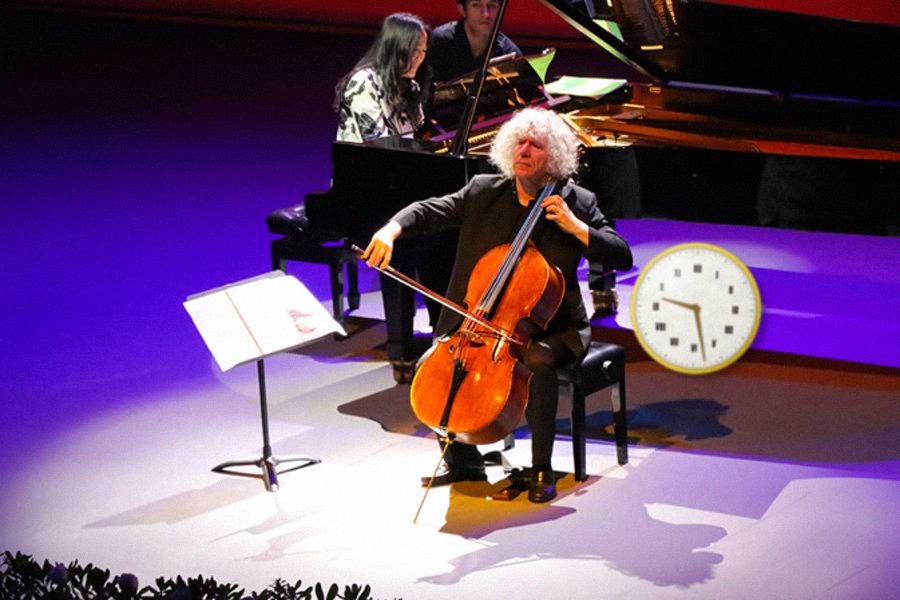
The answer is {"hour": 9, "minute": 28}
